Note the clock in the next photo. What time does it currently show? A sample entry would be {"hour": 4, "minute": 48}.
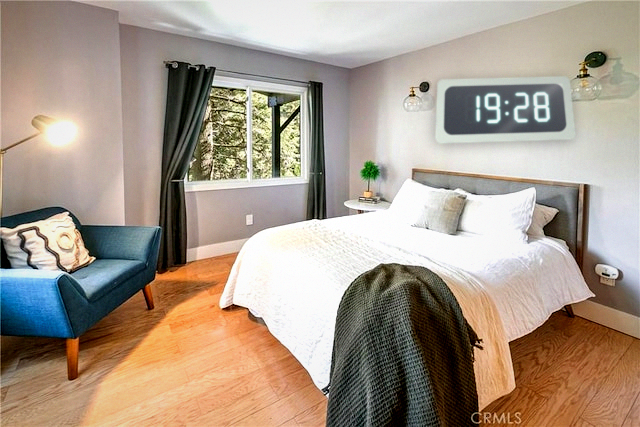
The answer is {"hour": 19, "minute": 28}
